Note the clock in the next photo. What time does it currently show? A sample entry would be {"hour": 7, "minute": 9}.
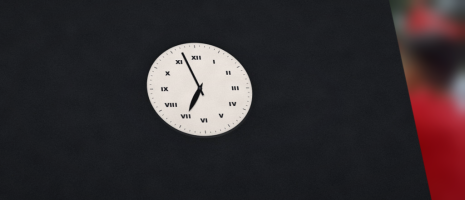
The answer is {"hour": 6, "minute": 57}
